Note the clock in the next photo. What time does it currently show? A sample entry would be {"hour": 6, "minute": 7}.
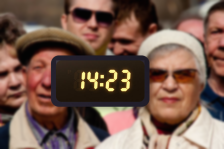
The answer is {"hour": 14, "minute": 23}
